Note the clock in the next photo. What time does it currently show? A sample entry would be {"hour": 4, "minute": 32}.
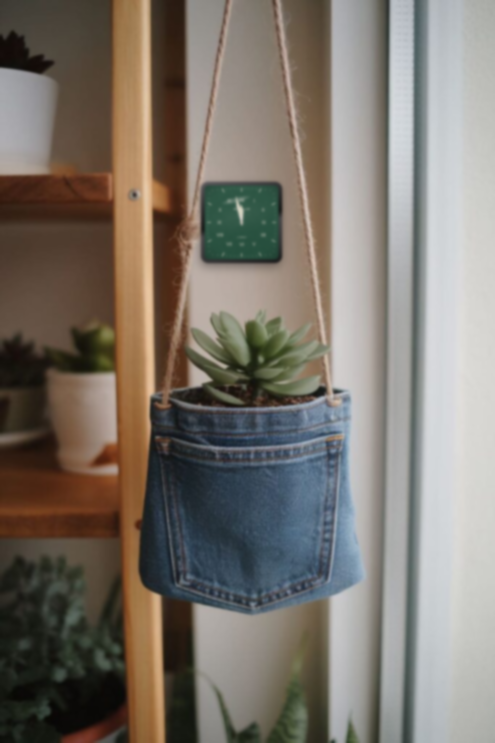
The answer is {"hour": 11, "minute": 58}
